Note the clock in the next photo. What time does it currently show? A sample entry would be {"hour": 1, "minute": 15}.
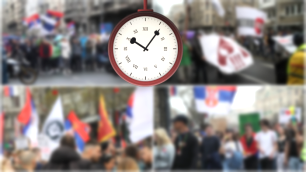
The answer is {"hour": 10, "minute": 6}
